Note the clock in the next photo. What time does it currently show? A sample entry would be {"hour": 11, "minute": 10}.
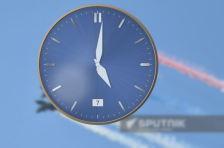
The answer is {"hour": 5, "minute": 1}
